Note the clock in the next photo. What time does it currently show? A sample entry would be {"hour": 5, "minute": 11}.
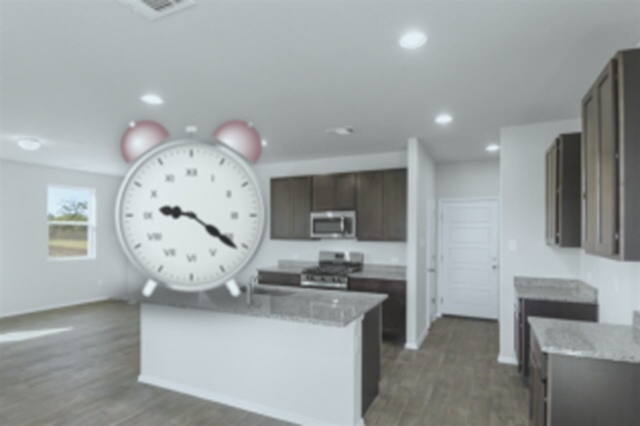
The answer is {"hour": 9, "minute": 21}
